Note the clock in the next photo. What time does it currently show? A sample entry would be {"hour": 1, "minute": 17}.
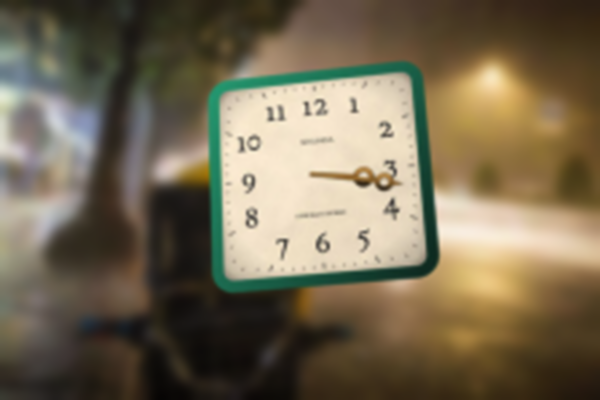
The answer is {"hour": 3, "minute": 17}
